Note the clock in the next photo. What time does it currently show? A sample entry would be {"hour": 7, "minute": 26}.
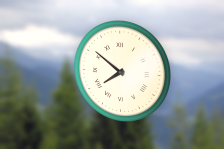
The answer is {"hour": 7, "minute": 51}
